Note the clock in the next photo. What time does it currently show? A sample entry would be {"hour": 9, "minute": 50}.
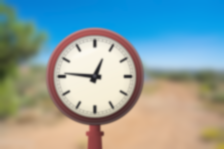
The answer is {"hour": 12, "minute": 46}
